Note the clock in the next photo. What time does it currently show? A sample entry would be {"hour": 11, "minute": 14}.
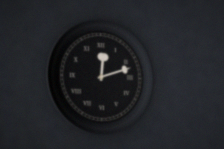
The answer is {"hour": 12, "minute": 12}
